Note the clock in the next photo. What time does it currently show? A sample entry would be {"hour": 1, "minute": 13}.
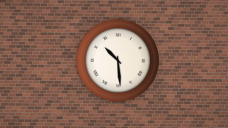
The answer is {"hour": 10, "minute": 29}
